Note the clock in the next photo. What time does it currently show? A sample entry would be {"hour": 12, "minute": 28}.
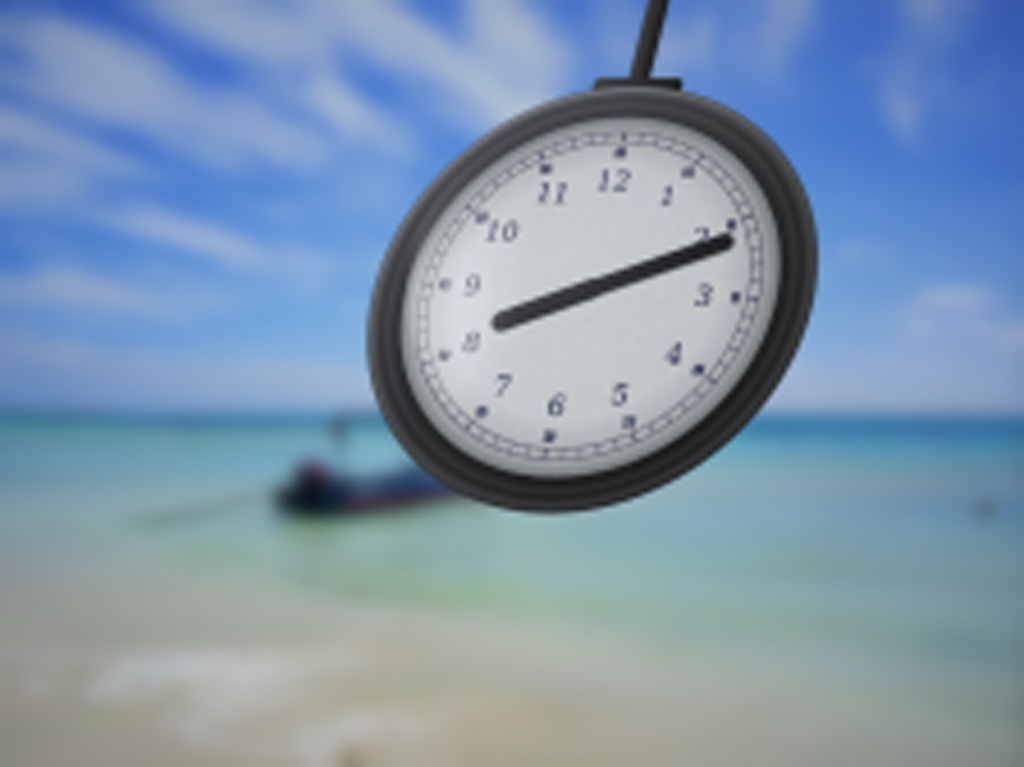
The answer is {"hour": 8, "minute": 11}
